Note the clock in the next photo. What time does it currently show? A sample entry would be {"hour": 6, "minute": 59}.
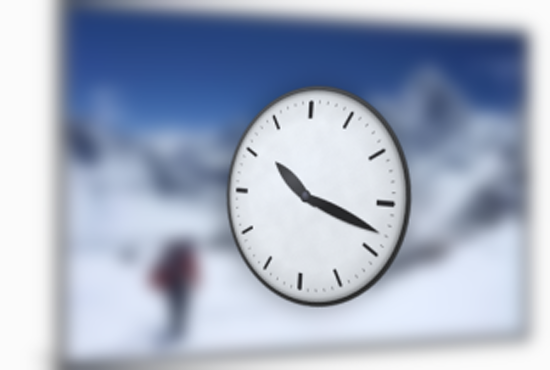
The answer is {"hour": 10, "minute": 18}
